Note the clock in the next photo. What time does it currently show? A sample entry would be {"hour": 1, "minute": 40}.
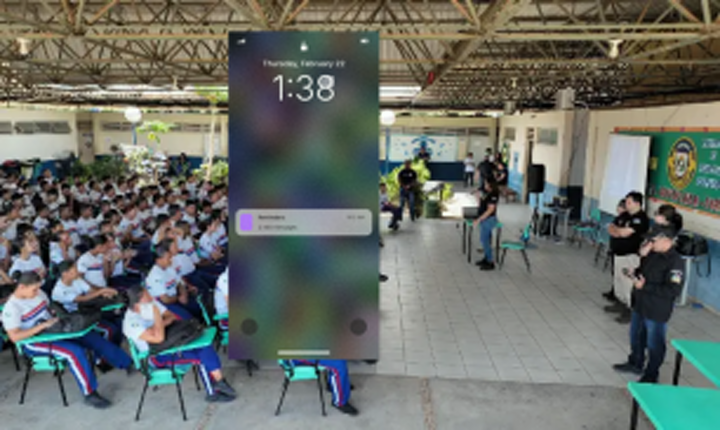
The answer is {"hour": 1, "minute": 38}
